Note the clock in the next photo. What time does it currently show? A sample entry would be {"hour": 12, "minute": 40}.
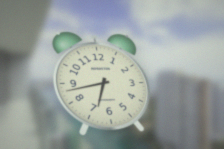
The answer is {"hour": 6, "minute": 43}
